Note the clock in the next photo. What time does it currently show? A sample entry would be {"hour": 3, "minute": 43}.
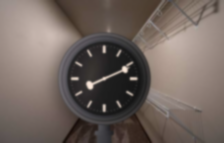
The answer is {"hour": 8, "minute": 11}
